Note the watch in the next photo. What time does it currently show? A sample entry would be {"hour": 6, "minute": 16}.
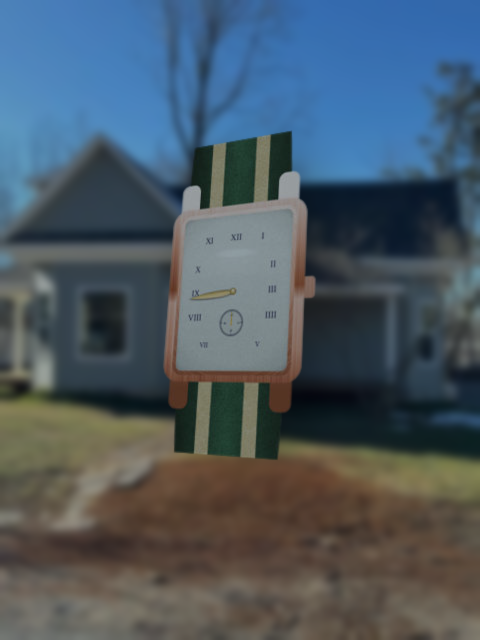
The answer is {"hour": 8, "minute": 44}
